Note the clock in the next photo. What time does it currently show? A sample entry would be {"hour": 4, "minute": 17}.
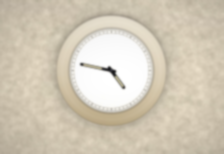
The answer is {"hour": 4, "minute": 47}
